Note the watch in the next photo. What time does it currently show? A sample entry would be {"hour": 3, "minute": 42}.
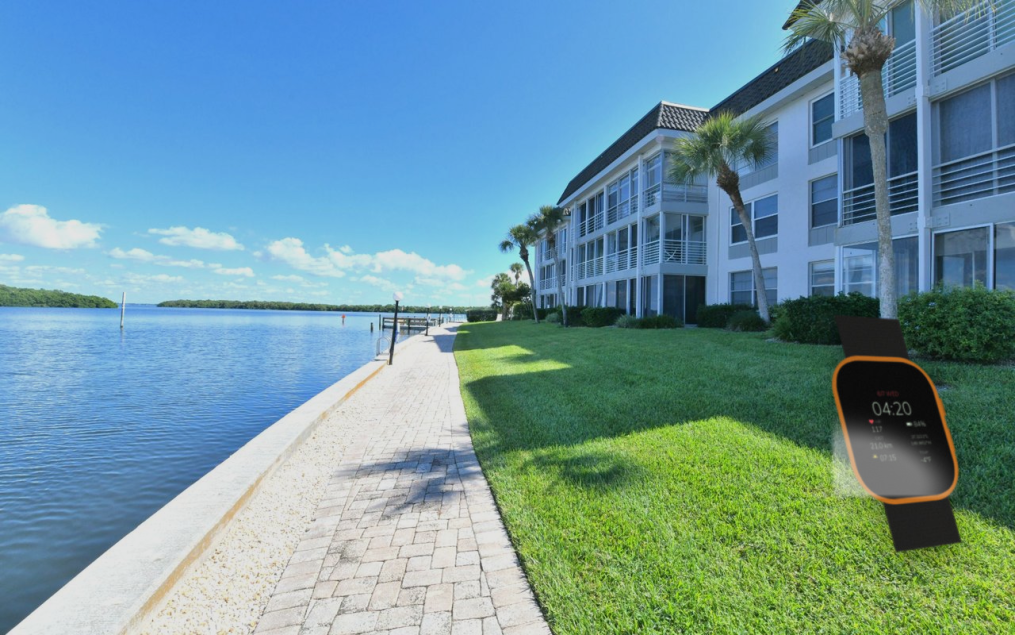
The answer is {"hour": 4, "minute": 20}
